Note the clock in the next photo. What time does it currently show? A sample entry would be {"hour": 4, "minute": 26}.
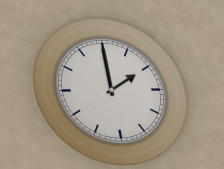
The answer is {"hour": 2, "minute": 0}
